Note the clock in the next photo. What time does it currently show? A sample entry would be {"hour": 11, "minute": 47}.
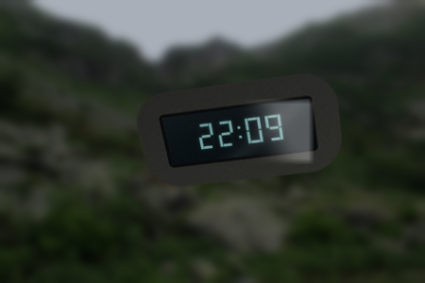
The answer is {"hour": 22, "minute": 9}
